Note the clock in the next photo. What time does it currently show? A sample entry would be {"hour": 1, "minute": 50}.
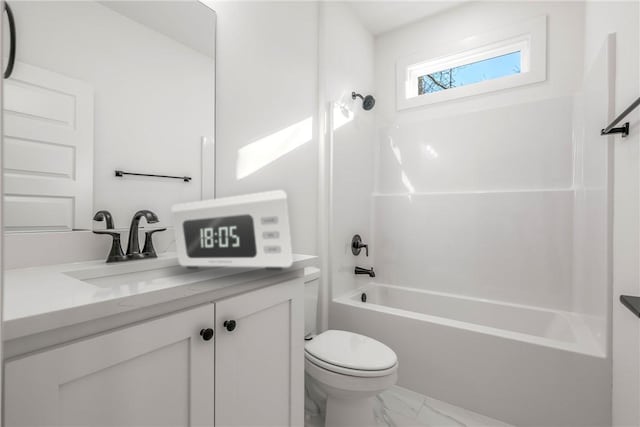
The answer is {"hour": 18, "minute": 5}
